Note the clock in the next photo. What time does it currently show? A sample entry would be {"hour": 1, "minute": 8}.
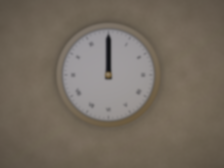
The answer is {"hour": 12, "minute": 0}
